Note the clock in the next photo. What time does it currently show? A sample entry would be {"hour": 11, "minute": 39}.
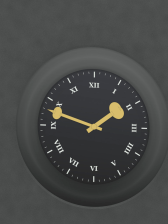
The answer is {"hour": 1, "minute": 48}
